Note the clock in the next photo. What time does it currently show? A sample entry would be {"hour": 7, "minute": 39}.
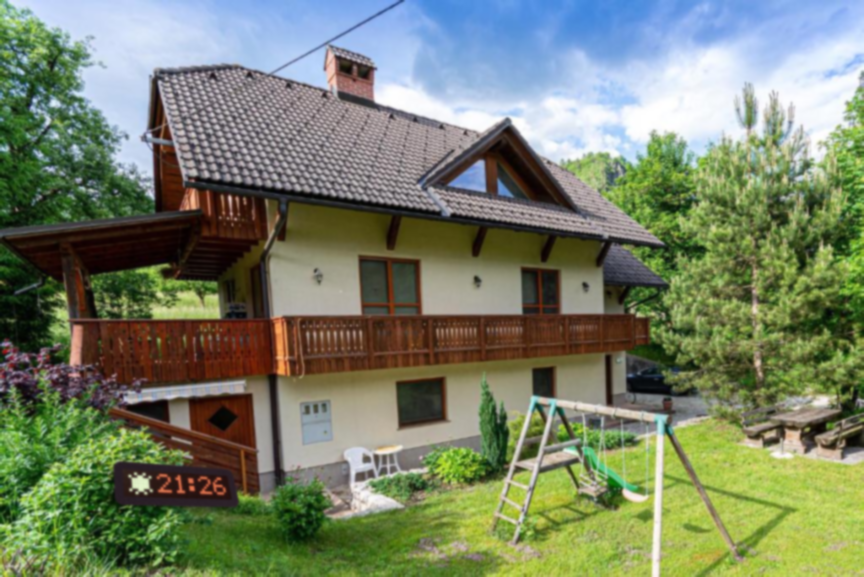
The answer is {"hour": 21, "minute": 26}
